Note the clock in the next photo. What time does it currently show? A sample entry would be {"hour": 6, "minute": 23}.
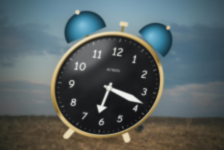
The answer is {"hour": 6, "minute": 18}
